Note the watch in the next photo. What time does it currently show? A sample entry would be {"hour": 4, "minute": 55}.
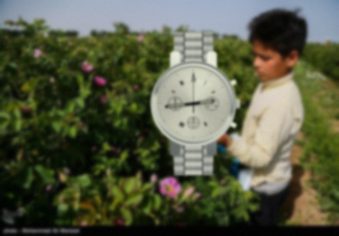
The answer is {"hour": 2, "minute": 44}
